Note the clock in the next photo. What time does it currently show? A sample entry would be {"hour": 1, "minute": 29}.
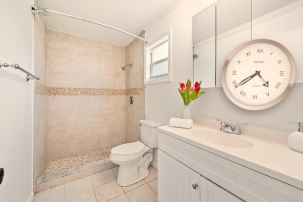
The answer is {"hour": 4, "minute": 39}
